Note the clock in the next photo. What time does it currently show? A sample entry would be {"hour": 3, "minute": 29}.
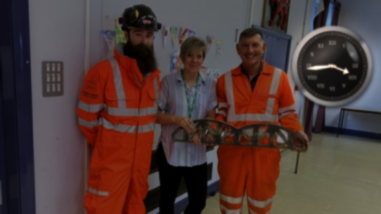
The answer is {"hour": 3, "minute": 44}
